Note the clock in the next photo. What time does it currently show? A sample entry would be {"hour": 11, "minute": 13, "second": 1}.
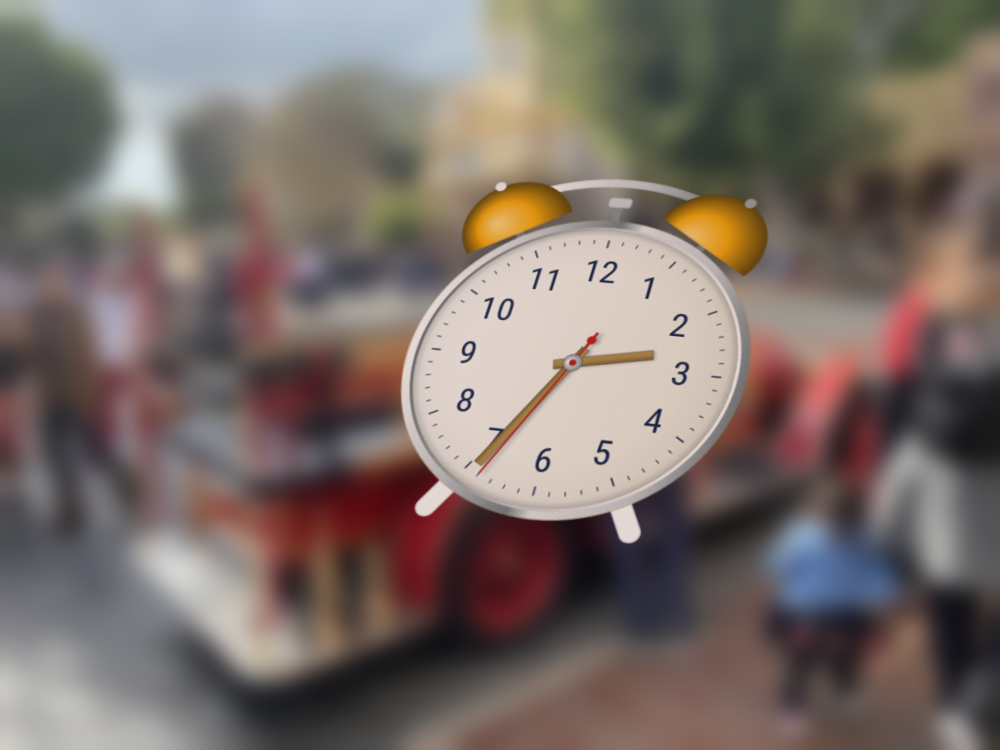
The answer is {"hour": 2, "minute": 34, "second": 34}
